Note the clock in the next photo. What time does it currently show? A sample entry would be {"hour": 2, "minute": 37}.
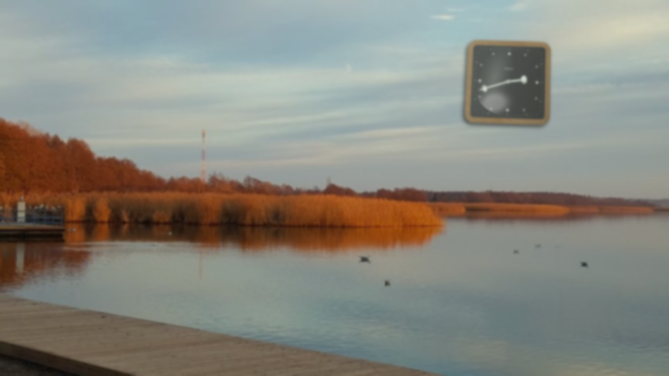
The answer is {"hour": 2, "minute": 42}
